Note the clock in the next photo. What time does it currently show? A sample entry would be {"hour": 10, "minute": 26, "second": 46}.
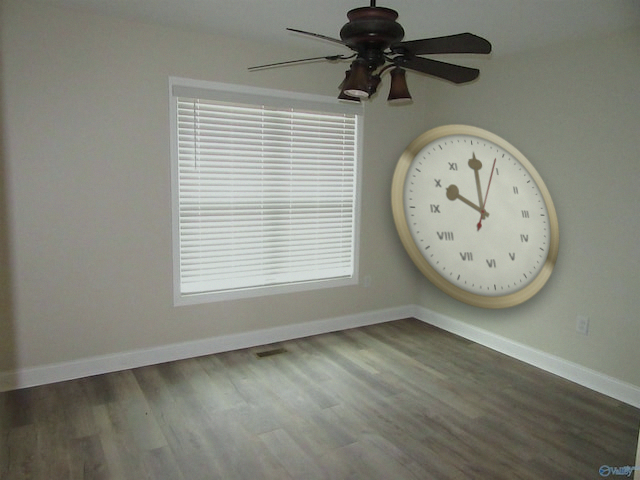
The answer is {"hour": 10, "minute": 0, "second": 4}
